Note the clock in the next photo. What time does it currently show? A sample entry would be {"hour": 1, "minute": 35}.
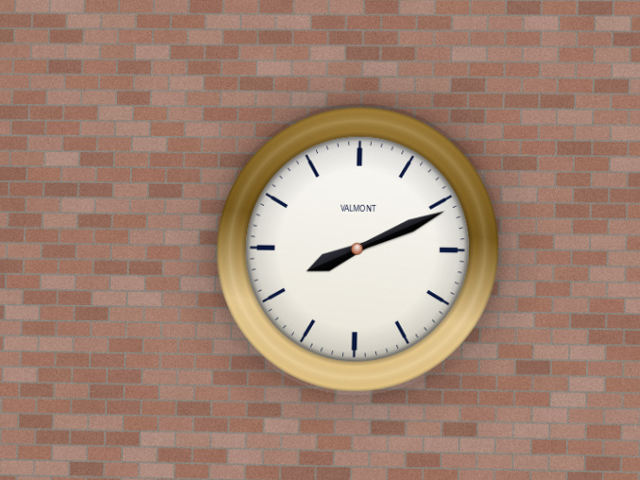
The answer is {"hour": 8, "minute": 11}
